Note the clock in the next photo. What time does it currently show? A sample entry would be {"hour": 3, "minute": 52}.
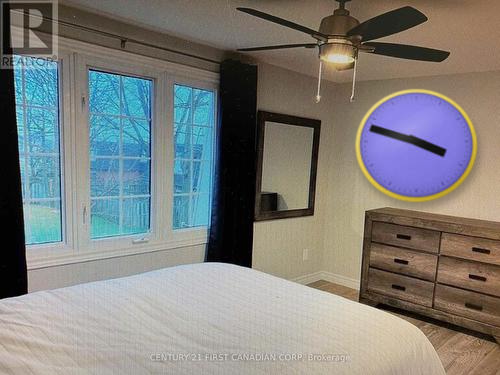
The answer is {"hour": 3, "minute": 48}
